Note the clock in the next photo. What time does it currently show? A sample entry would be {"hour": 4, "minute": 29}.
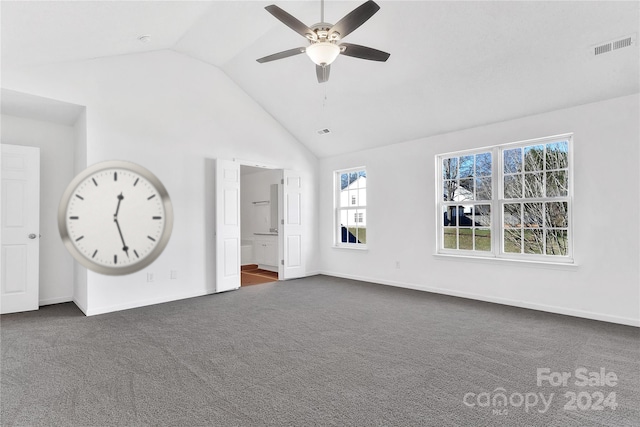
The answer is {"hour": 12, "minute": 27}
